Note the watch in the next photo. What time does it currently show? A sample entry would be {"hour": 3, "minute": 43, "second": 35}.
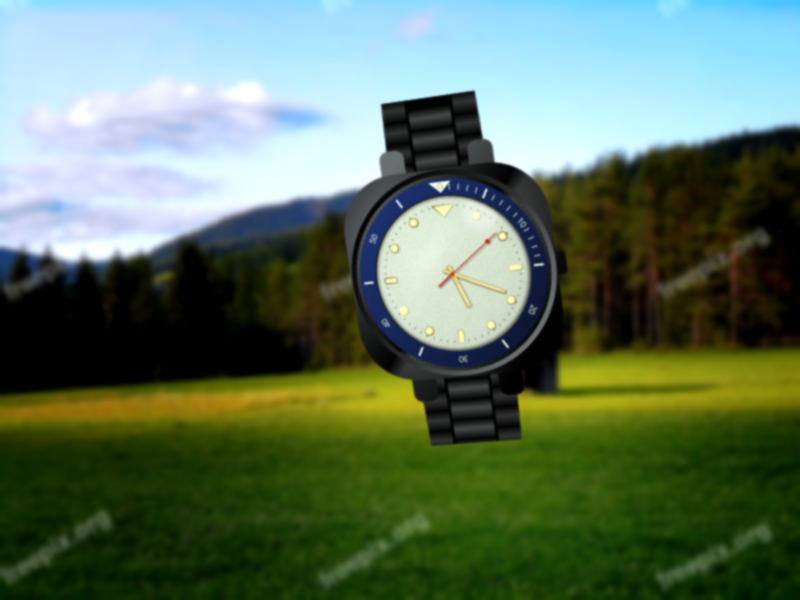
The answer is {"hour": 5, "minute": 19, "second": 9}
